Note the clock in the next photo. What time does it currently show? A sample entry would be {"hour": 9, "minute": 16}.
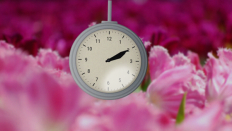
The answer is {"hour": 2, "minute": 10}
